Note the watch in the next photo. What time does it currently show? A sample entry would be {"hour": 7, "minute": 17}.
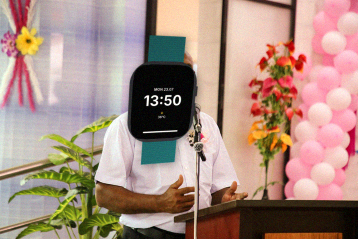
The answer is {"hour": 13, "minute": 50}
